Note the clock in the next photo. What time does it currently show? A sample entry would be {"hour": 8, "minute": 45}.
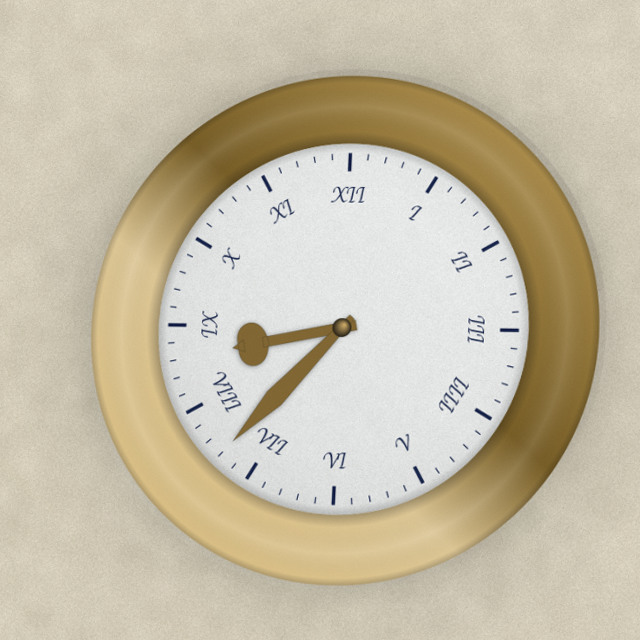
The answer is {"hour": 8, "minute": 37}
